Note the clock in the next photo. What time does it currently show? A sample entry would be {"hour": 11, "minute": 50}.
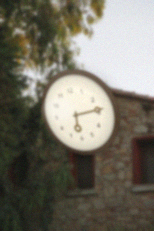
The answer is {"hour": 6, "minute": 14}
